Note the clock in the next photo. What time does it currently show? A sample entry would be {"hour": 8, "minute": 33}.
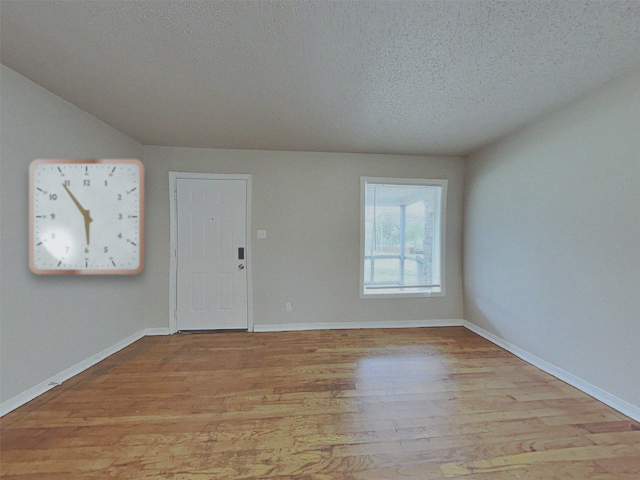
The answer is {"hour": 5, "minute": 54}
